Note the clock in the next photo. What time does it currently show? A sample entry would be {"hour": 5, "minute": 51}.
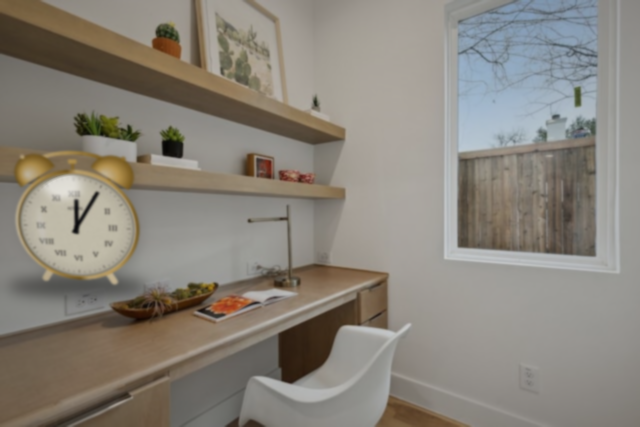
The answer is {"hour": 12, "minute": 5}
